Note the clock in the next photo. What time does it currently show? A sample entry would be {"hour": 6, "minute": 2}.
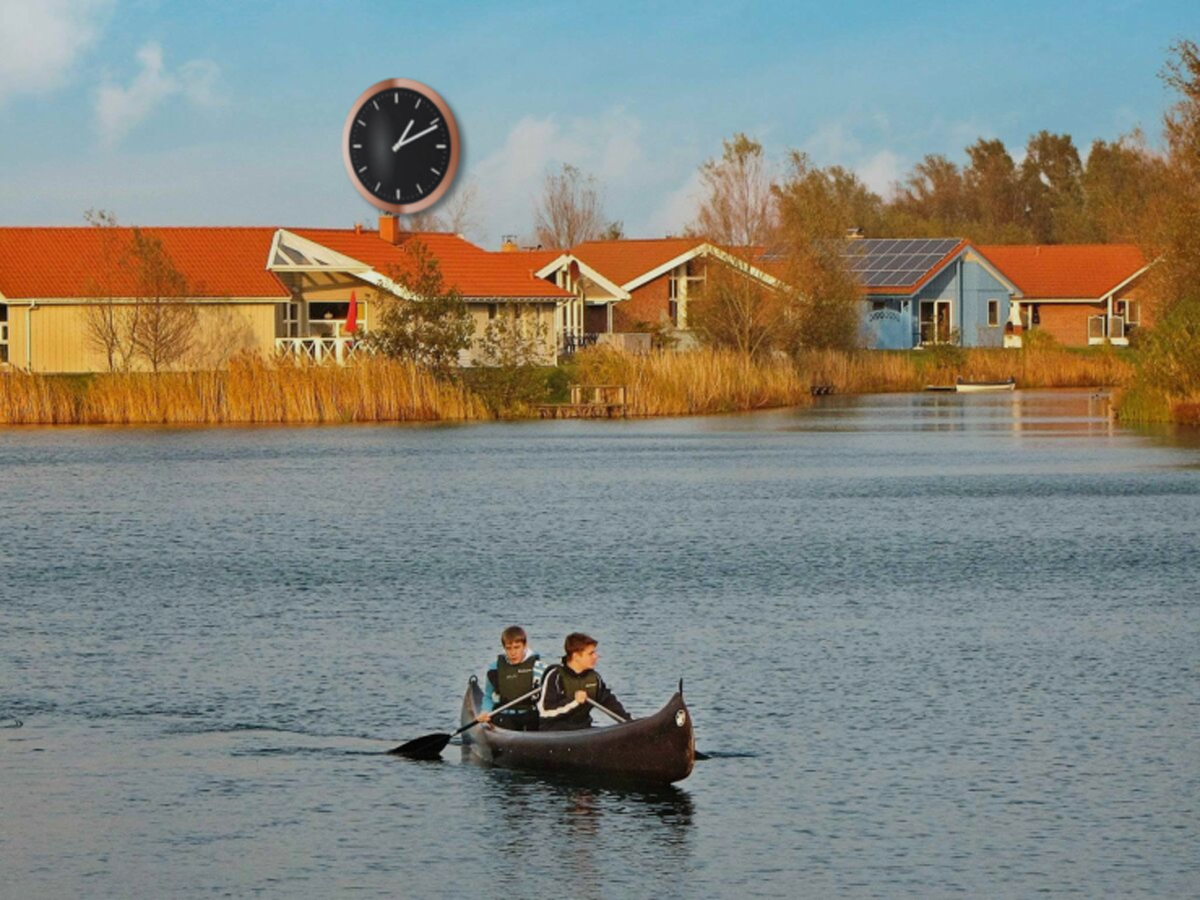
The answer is {"hour": 1, "minute": 11}
